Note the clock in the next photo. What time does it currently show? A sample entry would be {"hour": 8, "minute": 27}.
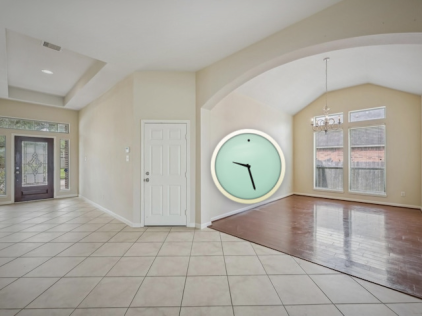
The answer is {"hour": 9, "minute": 27}
